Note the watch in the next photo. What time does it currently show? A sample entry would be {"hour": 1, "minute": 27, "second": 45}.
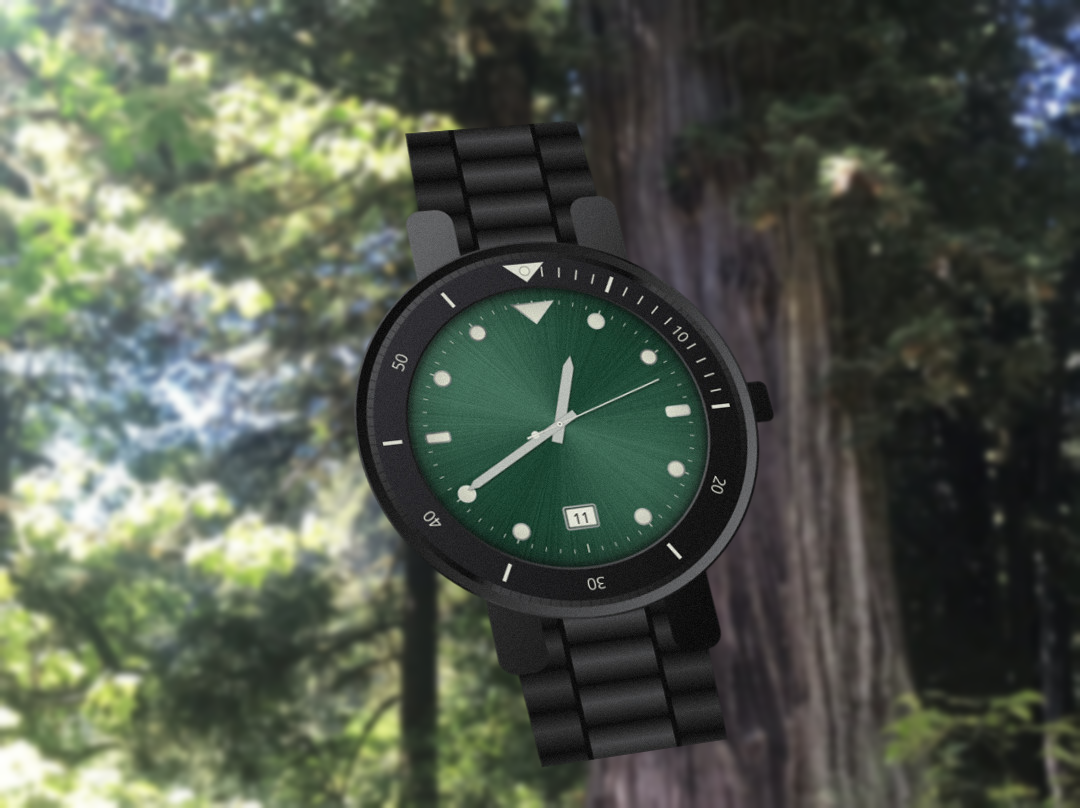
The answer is {"hour": 12, "minute": 40, "second": 12}
